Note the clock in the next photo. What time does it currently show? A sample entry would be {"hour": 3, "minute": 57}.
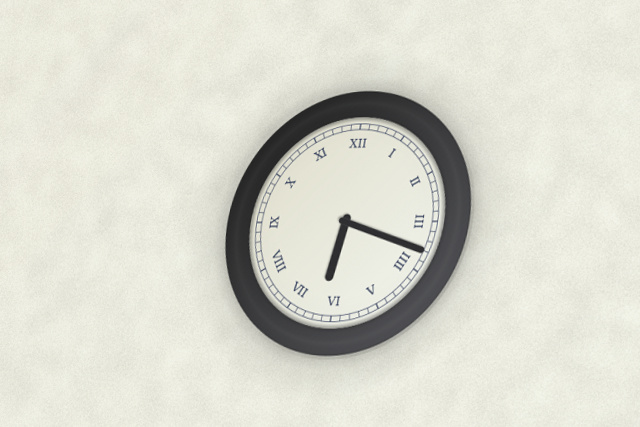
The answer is {"hour": 6, "minute": 18}
